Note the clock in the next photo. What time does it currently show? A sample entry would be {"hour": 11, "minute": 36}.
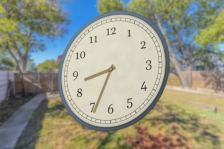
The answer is {"hour": 8, "minute": 34}
